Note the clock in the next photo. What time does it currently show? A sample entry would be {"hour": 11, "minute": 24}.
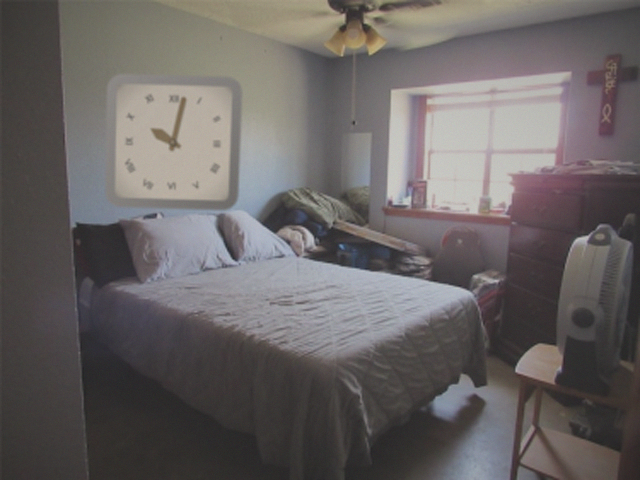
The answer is {"hour": 10, "minute": 2}
